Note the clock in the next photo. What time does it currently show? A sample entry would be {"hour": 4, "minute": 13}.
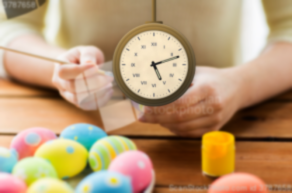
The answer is {"hour": 5, "minute": 12}
